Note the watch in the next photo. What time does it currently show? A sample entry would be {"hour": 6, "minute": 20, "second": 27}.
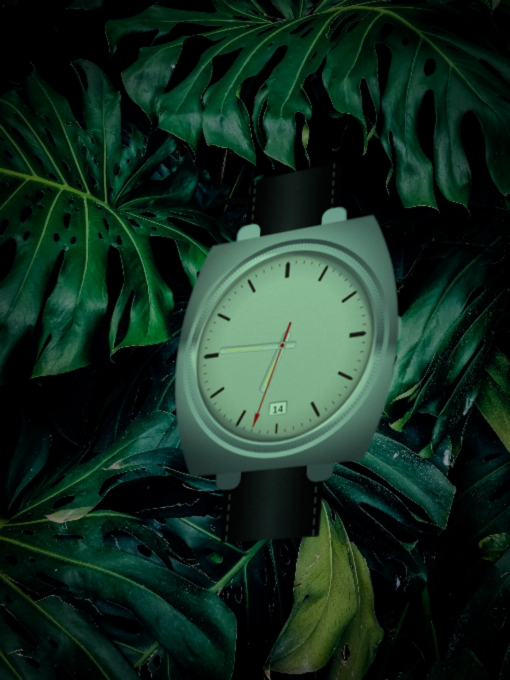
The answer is {"hour": 6, "minute": 45, "second": 33}
